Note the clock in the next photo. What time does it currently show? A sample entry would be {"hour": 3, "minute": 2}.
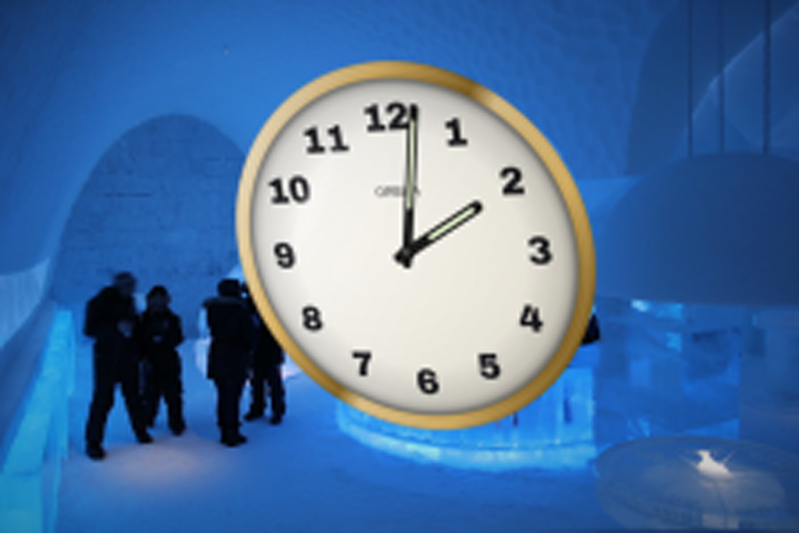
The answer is {"hour": 2, "minute": 2}
